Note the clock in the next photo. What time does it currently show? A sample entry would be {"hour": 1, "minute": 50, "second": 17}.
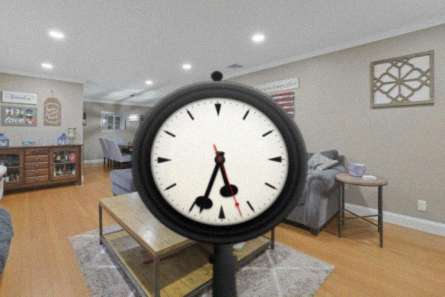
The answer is {"hour": 5, "minute": 33, "second": 27}
